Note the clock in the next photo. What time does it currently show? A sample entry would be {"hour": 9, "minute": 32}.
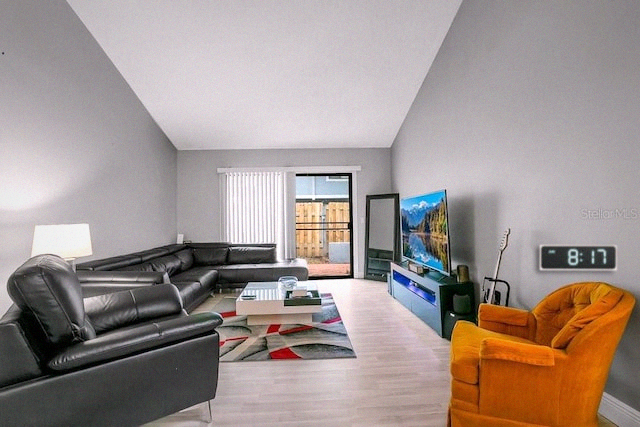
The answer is {"hour": 8, "minute": 17}
